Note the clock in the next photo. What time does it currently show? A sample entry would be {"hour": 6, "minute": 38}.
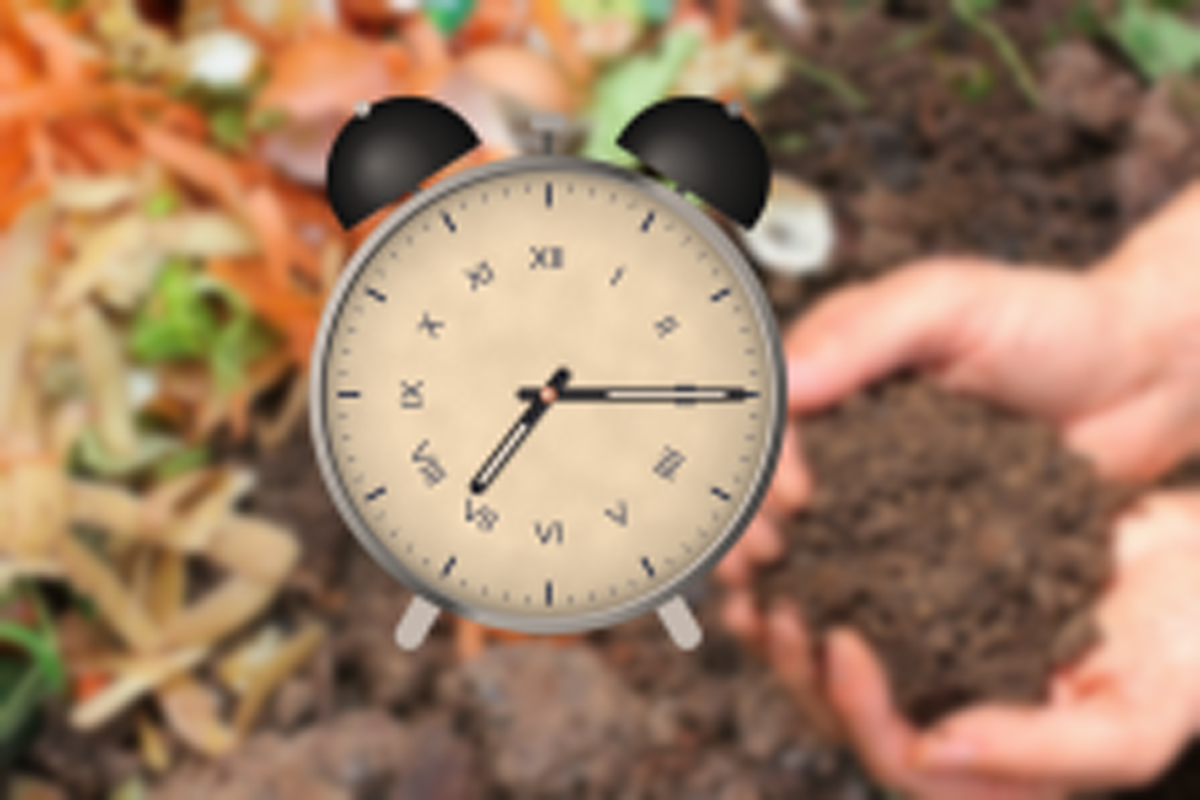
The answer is {"hour": 7, "minute": 15}
